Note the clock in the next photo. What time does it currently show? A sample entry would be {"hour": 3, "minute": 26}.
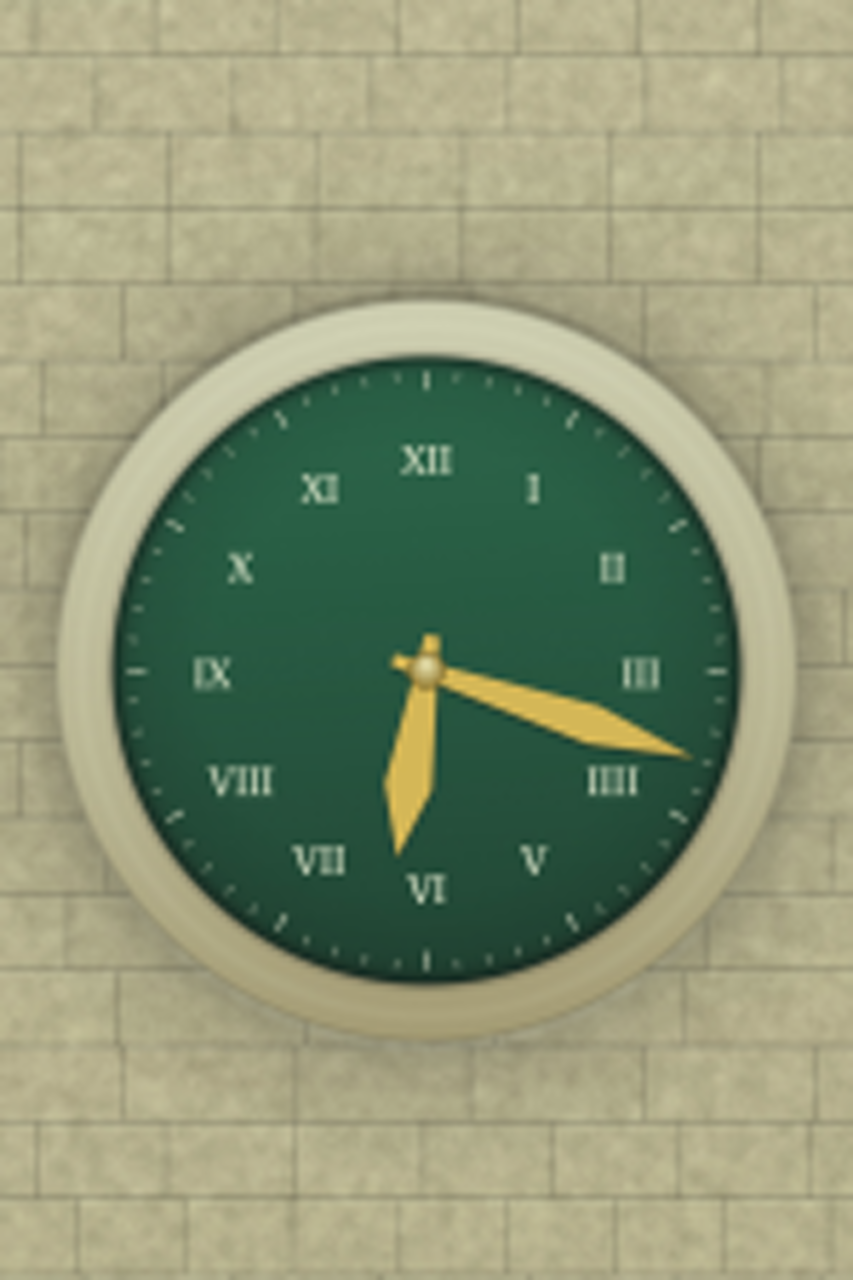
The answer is {"hour": 6, "minute": 18}
